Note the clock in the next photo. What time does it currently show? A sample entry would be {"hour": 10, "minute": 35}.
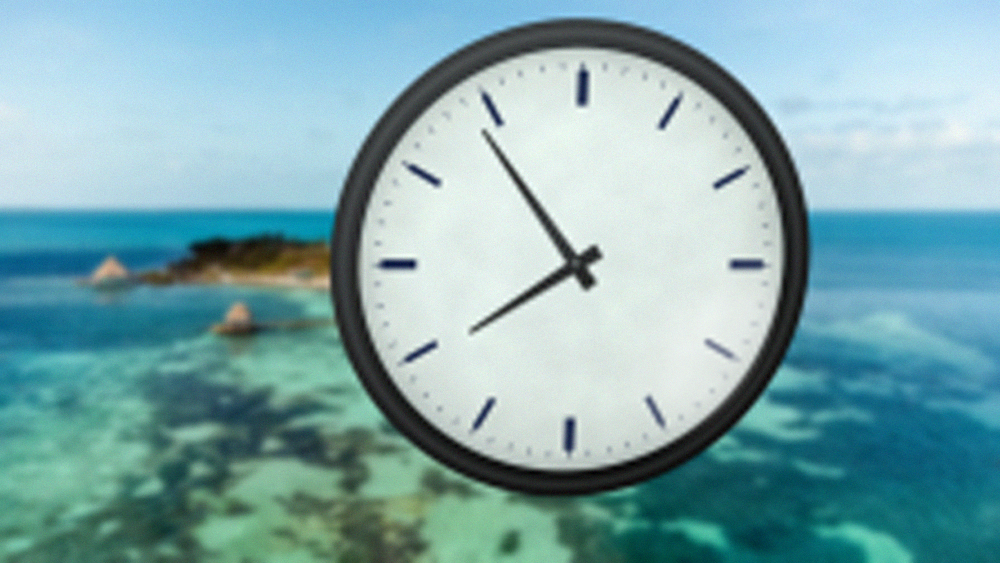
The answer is {"hour": 7, "minute": 54}
